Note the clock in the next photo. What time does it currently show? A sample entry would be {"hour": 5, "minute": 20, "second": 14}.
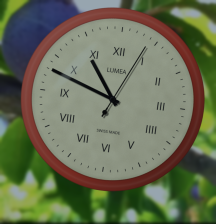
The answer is {"hour": 10, "minute": 48, "second": 4}
